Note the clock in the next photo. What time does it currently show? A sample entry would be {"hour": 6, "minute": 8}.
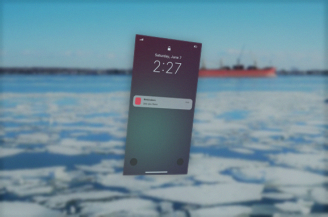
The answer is {"hour": 2, "minute": 27}
